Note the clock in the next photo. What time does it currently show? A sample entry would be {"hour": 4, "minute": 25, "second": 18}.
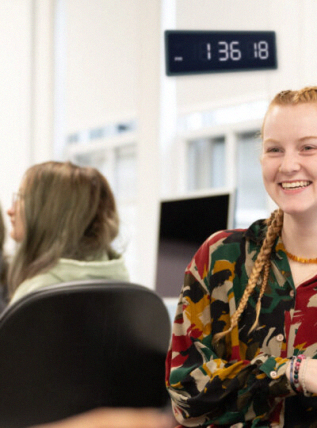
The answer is {"hour": 1, "minute": 36, "second": 18}
